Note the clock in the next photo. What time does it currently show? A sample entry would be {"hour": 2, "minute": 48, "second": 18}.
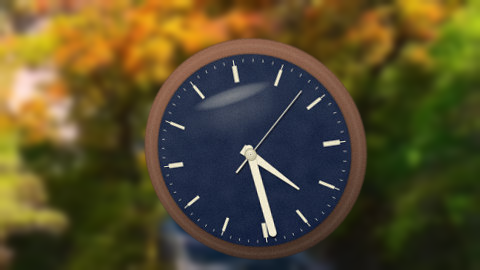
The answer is {"hour": 4, "minute": 29, "second": 8}
